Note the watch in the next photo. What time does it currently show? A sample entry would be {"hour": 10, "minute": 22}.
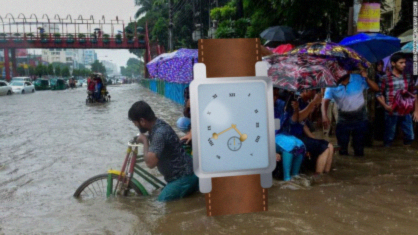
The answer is {"hour": 4, "minute": 41}
